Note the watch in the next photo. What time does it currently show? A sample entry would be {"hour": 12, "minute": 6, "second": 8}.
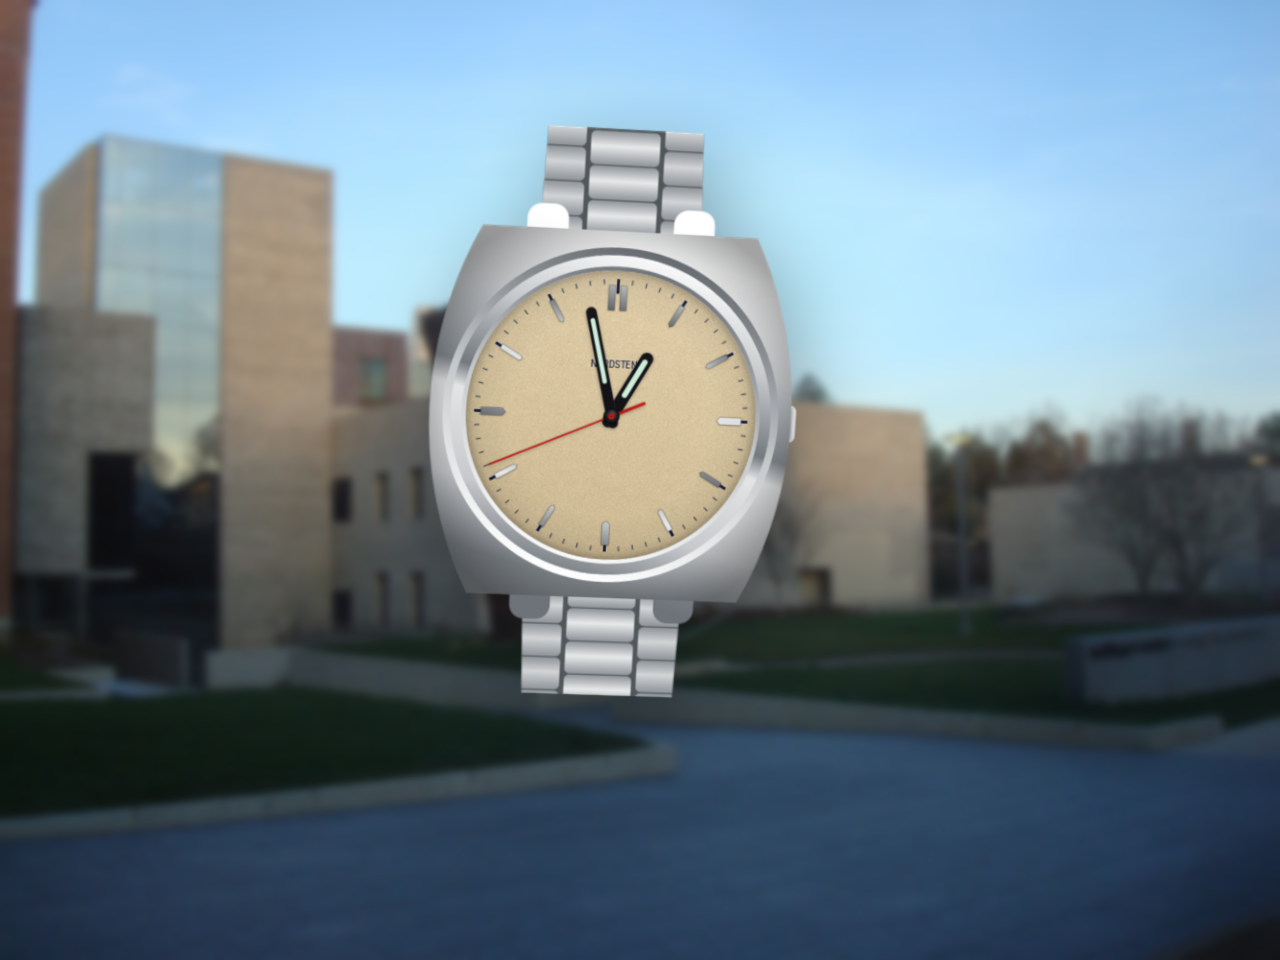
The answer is {"hour": 12, "minute": 57, "second": 41}
